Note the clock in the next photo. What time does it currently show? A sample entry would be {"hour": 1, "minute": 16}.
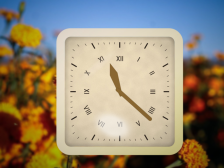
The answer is {"hour": 11, "minute": 22}
